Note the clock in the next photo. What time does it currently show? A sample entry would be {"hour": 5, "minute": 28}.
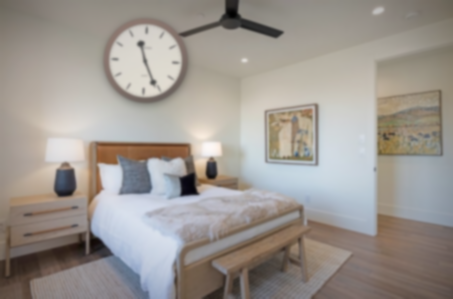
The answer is {"hour": 11, "minute": 26}
